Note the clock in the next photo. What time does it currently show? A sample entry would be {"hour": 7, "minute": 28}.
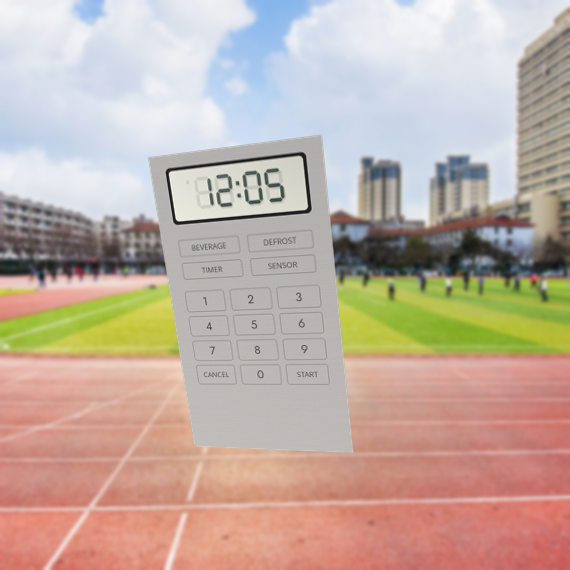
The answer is {"hour": 12, "minute": 5}
